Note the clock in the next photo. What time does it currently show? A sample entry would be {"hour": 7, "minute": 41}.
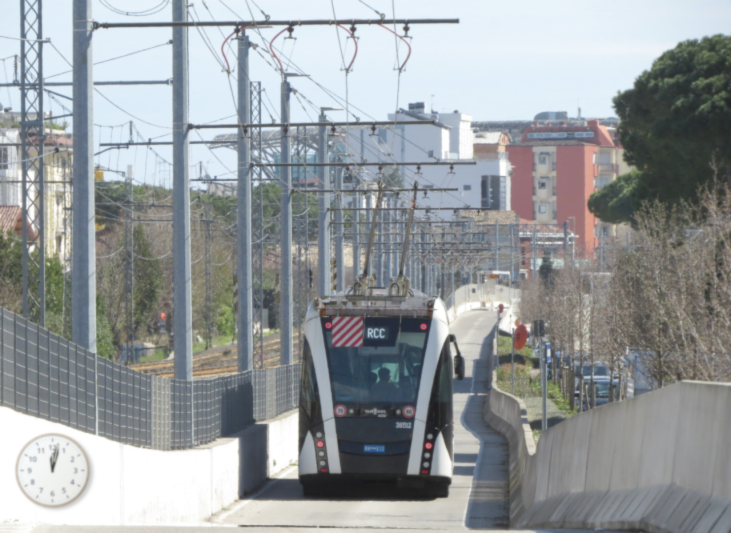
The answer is {"hour": 12, "minute": 2}
